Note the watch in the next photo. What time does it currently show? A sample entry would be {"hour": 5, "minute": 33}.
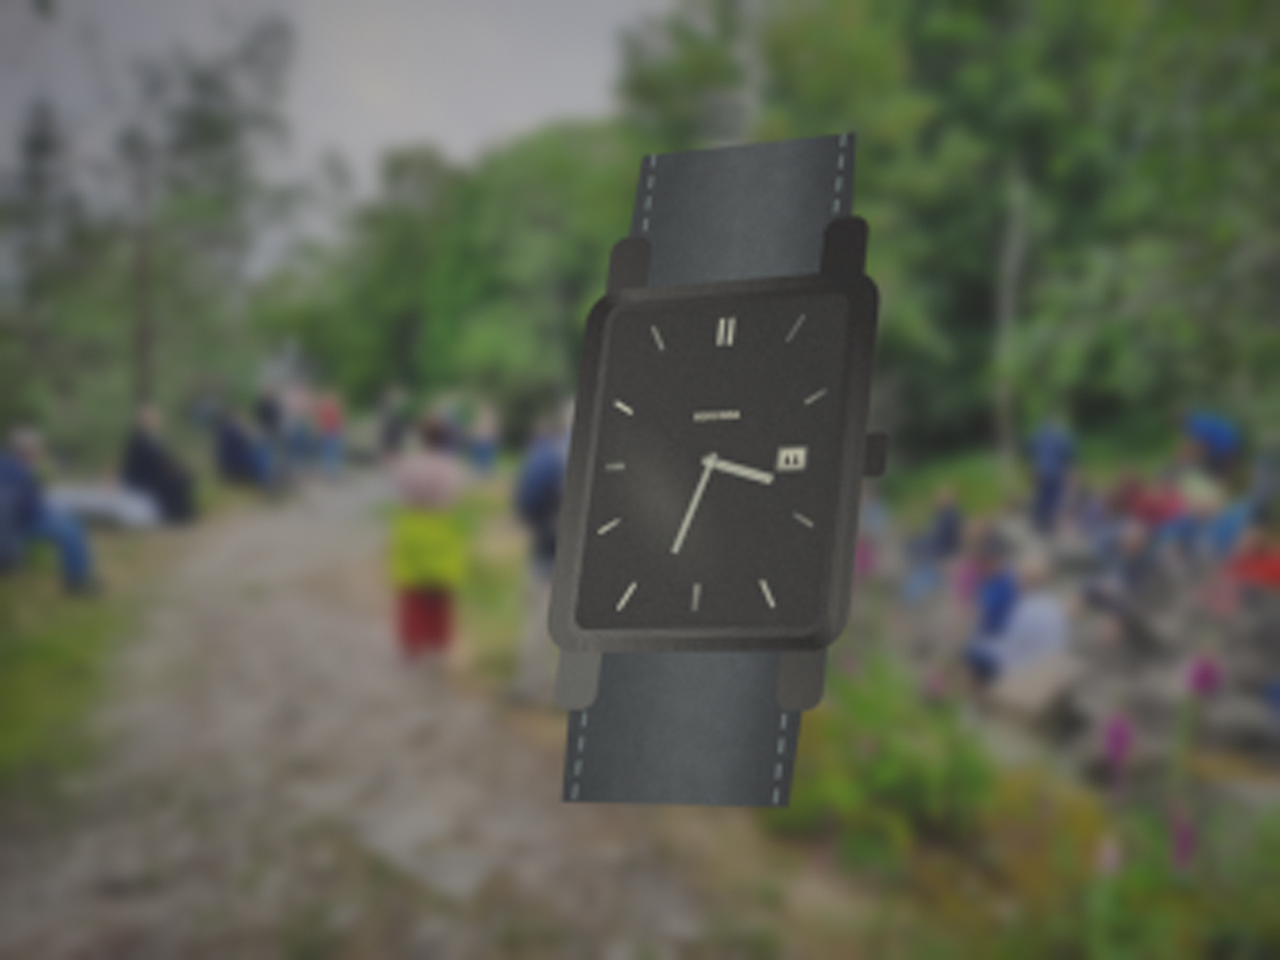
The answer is {"hour": 3, "minute": 33}
